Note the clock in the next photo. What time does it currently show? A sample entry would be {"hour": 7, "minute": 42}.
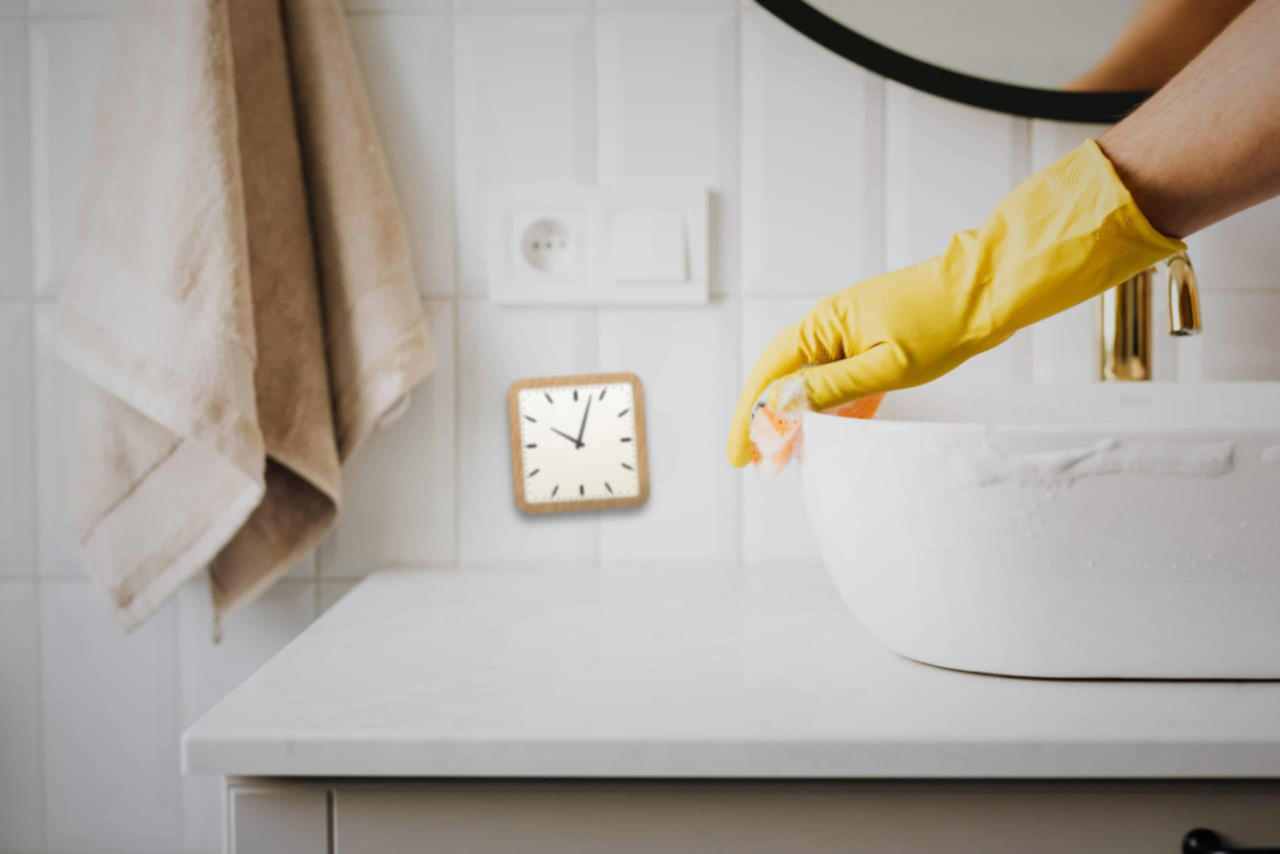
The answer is {"hour": 10, "minute": 3}
